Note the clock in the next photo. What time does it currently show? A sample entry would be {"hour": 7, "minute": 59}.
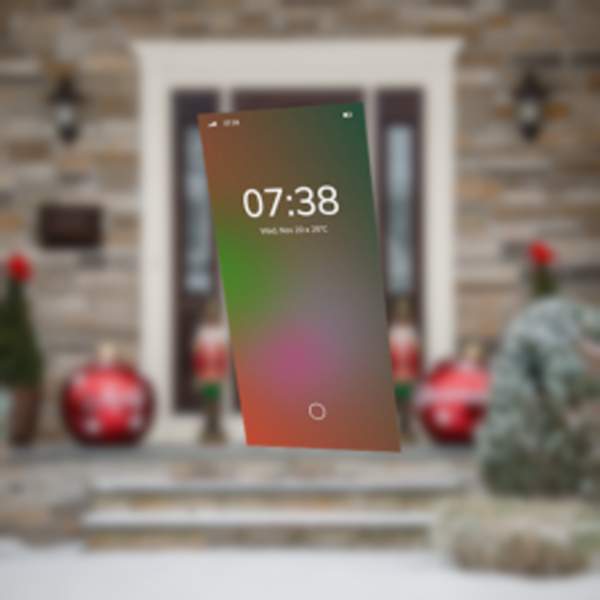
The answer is {"hour": 7, "minute": 38}
